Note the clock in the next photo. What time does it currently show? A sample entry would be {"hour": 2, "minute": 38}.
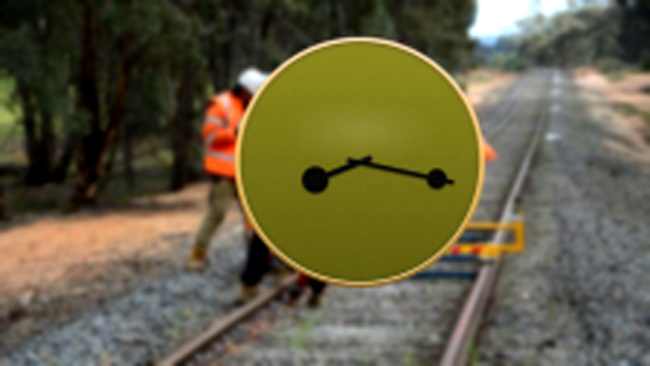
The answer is {"hour": 8, "minute": 17}
